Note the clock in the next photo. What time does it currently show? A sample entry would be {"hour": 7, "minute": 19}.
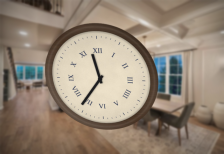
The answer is {"hour": 11, "minute": 36}
